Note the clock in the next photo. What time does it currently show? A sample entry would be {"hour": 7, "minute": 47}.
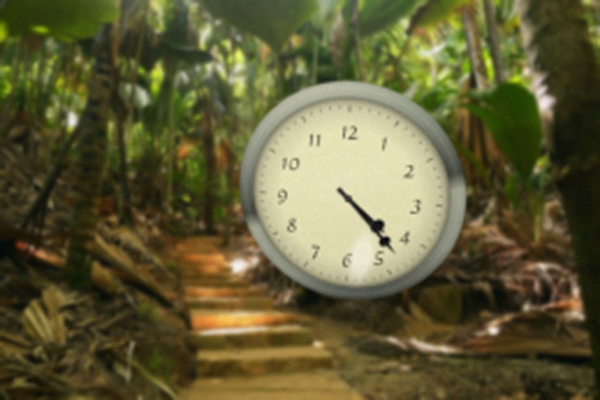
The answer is {"hour": 4, "minute": 23}
